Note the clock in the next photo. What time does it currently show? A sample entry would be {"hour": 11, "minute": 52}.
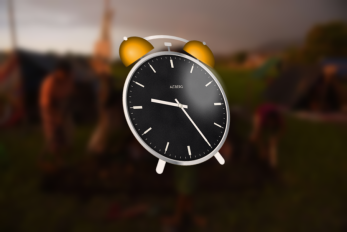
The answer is {"hour": 9, "minute": 25}
